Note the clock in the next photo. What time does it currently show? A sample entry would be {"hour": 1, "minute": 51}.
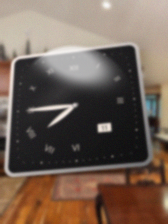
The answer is {"hour": 7, "minute": 45}
